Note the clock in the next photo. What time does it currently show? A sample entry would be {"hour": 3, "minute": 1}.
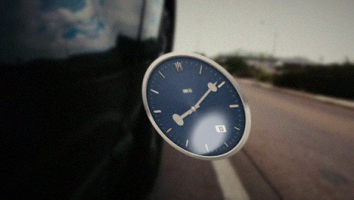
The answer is {"hour": 8, "minute": 9}
